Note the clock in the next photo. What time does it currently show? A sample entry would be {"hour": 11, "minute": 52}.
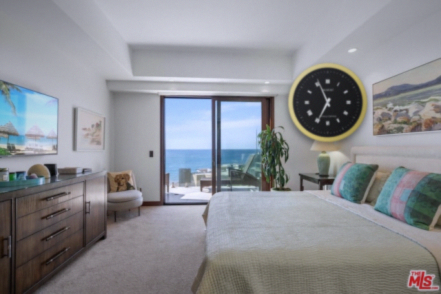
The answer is {"hour": 6, "minute": 56}
